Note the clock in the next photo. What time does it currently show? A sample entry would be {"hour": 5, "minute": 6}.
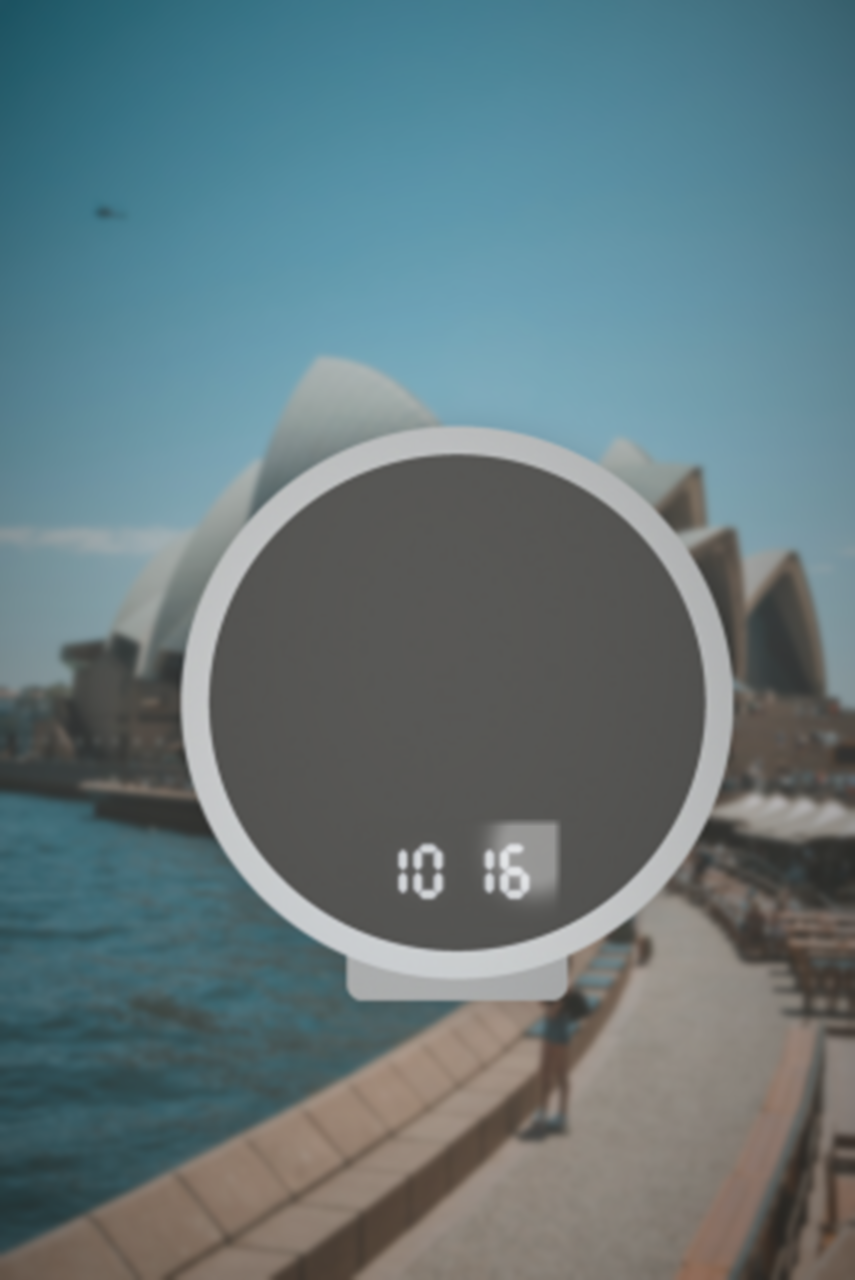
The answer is {"hour": 10, "minute": 16}
